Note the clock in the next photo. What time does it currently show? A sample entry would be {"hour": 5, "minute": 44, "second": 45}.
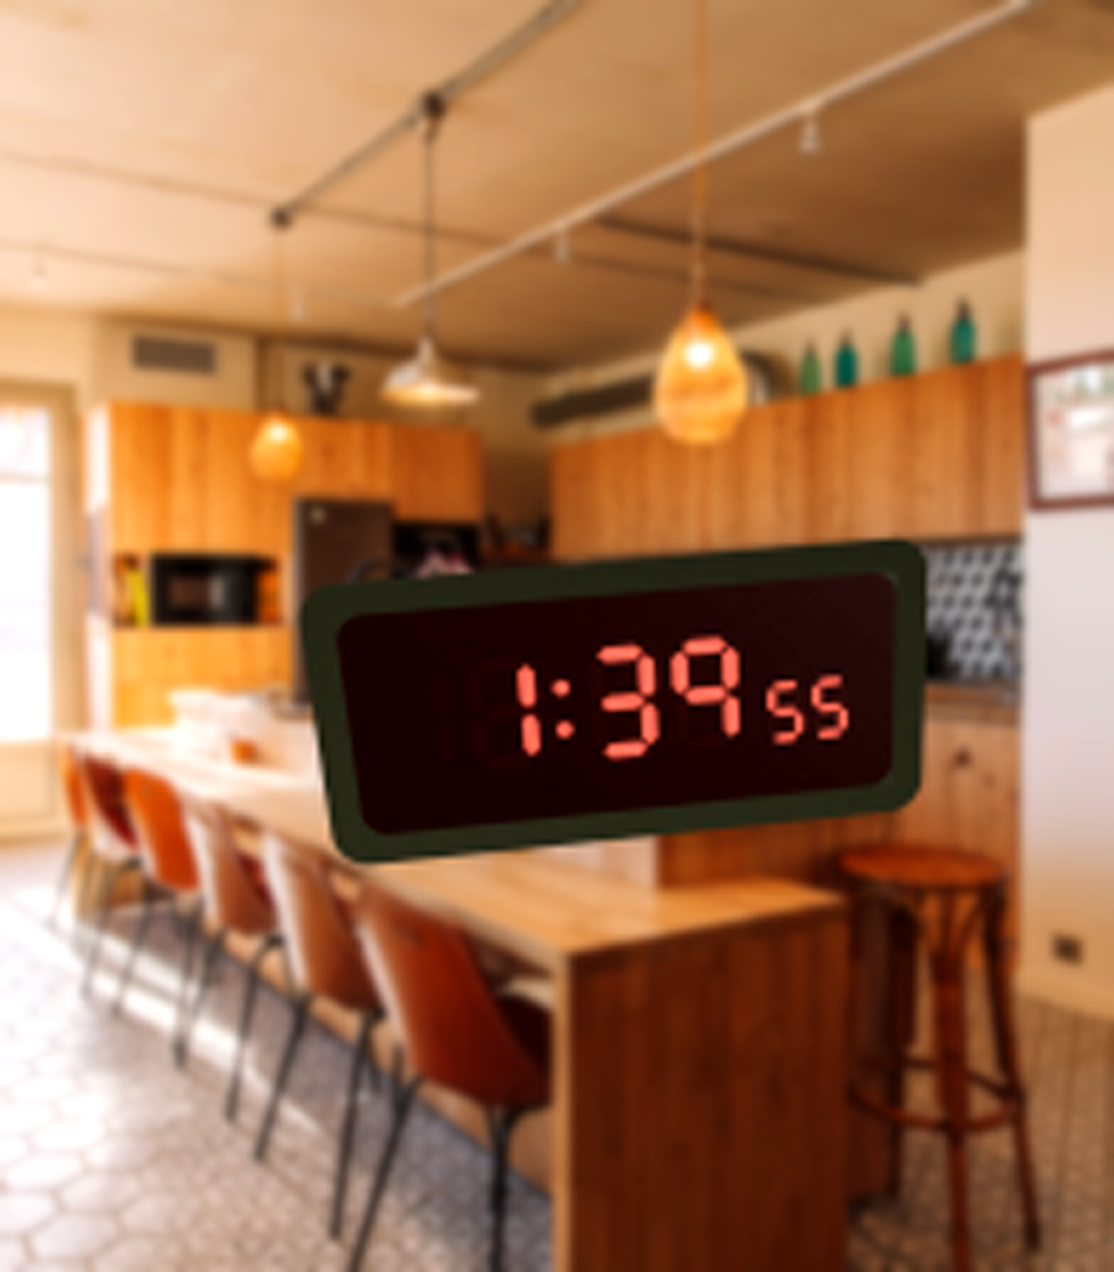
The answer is {"hour": 1, "minute": 39, "second": 55}
